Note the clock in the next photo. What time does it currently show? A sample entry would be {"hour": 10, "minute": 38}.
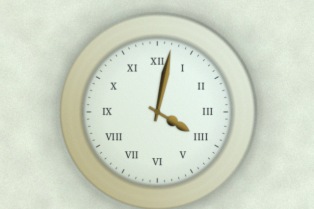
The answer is {"hour": 4, "minute": 2}
